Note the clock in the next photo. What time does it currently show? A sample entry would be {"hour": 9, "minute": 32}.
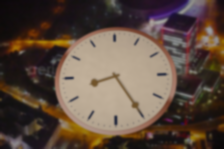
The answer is {"hour": 8, "minute": 25}
